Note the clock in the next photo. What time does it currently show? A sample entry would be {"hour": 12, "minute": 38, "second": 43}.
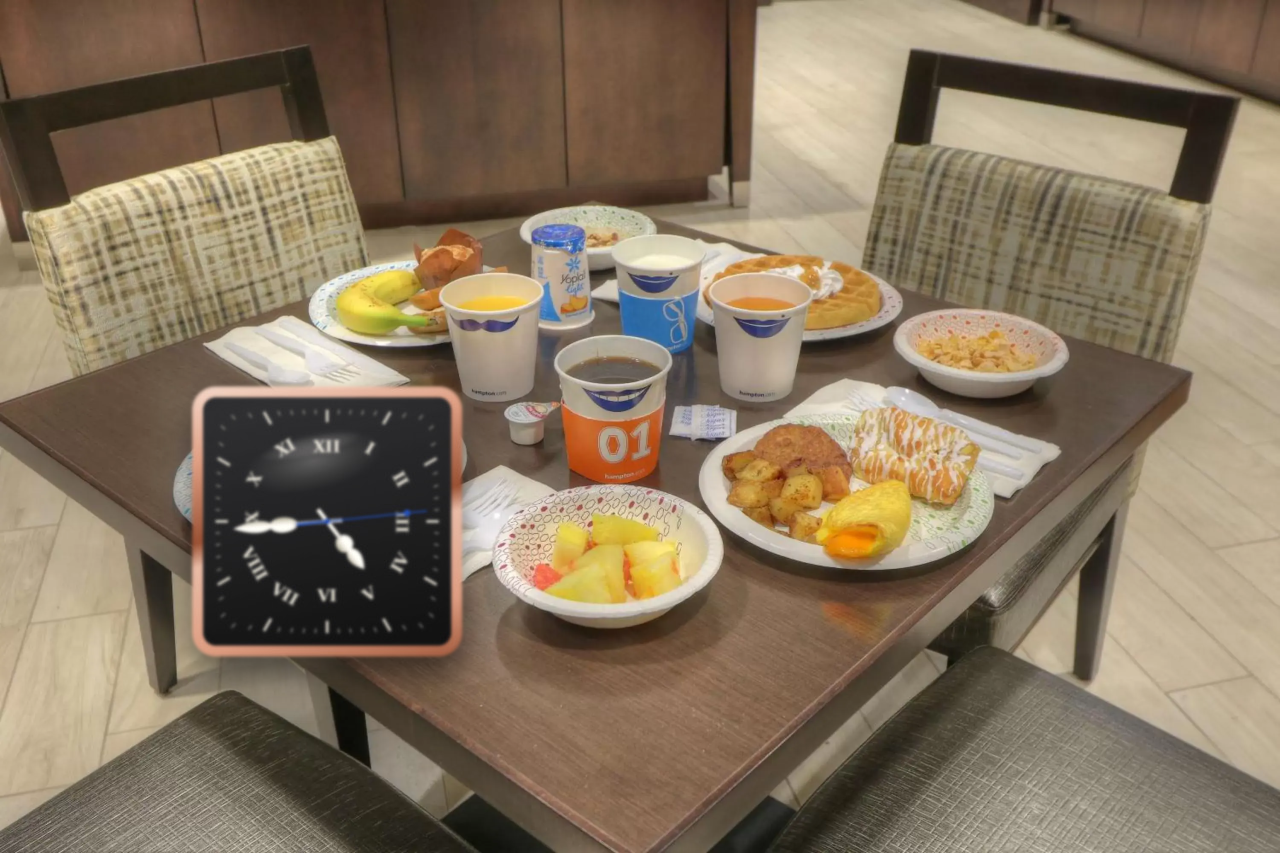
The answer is {"hour": 4, "minute": 44, "second": 14}
